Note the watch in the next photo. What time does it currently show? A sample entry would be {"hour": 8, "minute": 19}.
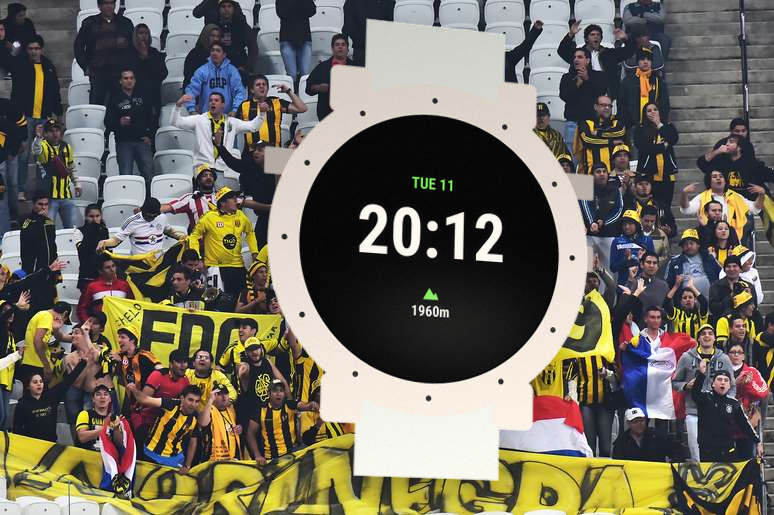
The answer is {"hour": 20, "minute": 12}
